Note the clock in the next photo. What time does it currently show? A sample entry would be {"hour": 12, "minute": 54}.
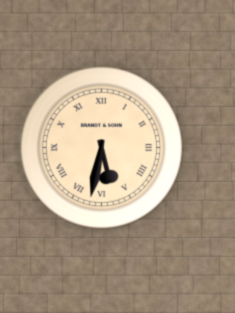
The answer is {"hour": 5, "minute": 32}
